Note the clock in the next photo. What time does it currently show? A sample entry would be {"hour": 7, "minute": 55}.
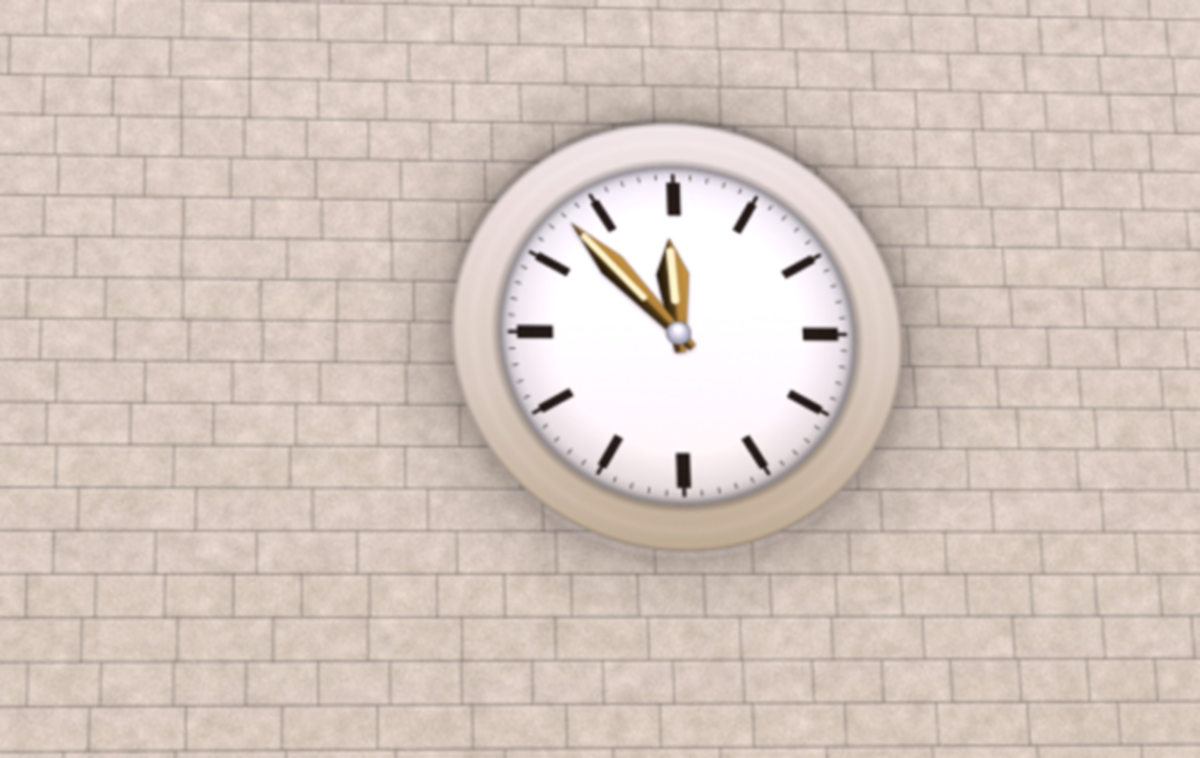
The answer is {"hour": 11, "minute": 53}
